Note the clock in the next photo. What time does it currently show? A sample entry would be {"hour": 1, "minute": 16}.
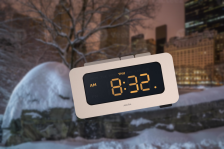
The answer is {"hour": 8, "minute": 32}
